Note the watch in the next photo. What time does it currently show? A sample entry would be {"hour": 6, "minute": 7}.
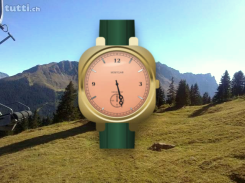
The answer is {"hour": 5, "minute": 28}
